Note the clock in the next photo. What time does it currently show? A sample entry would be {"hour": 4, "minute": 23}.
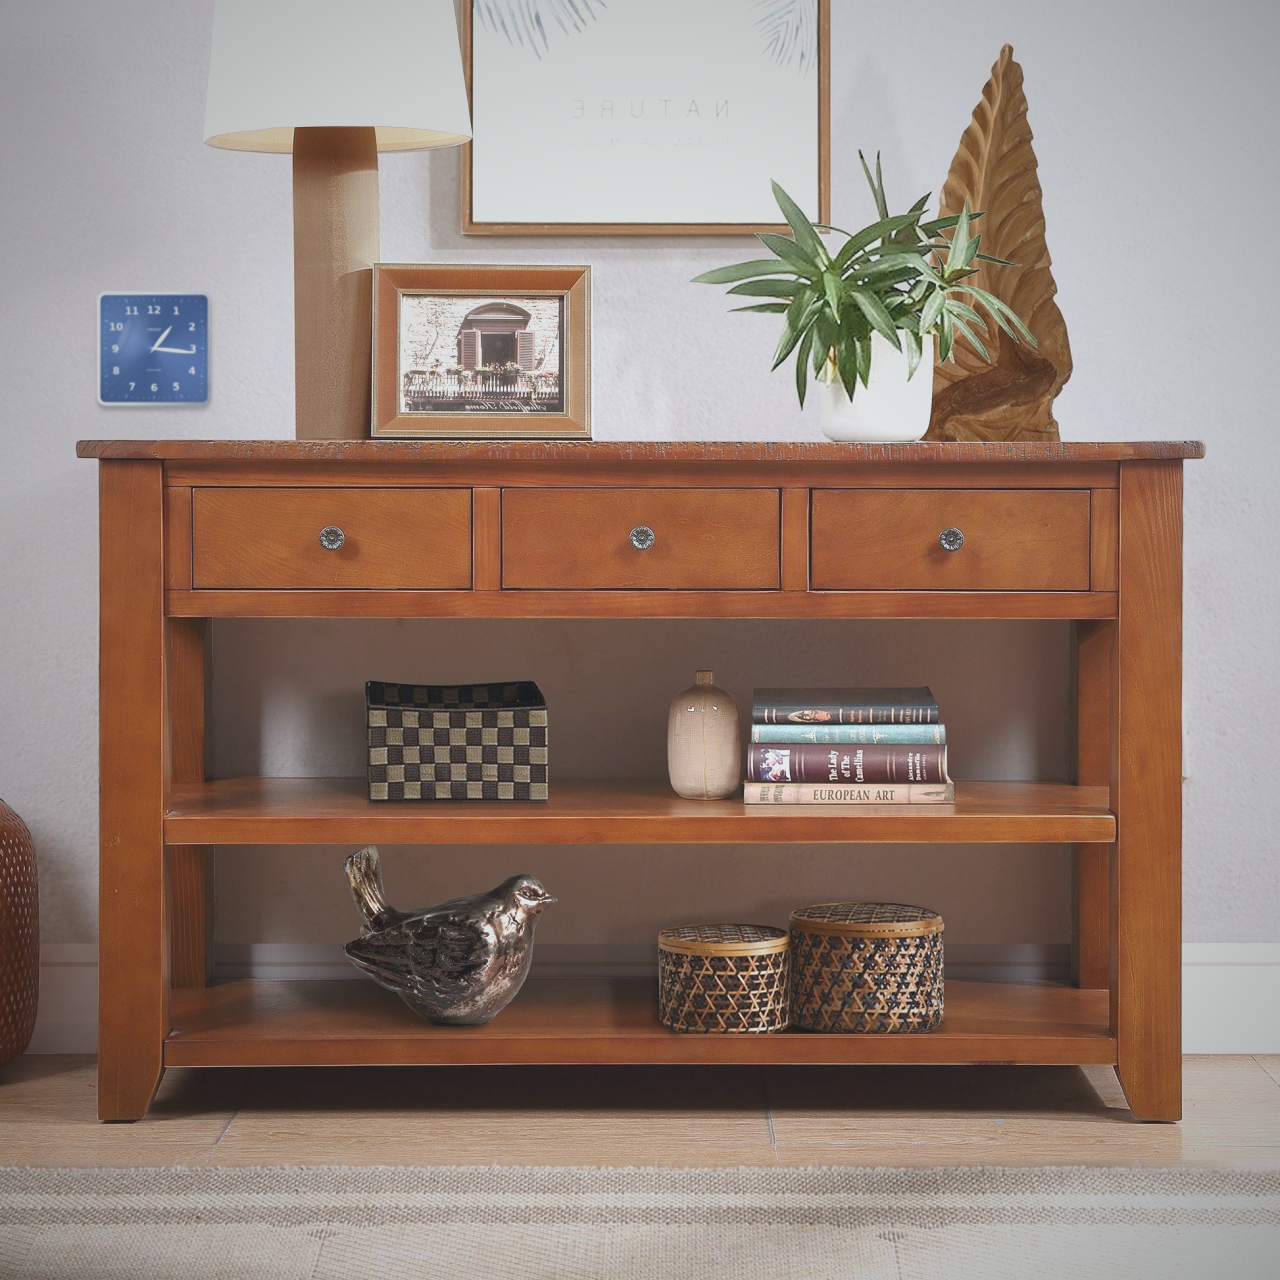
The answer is {"hour": 1, "minute": 16}
